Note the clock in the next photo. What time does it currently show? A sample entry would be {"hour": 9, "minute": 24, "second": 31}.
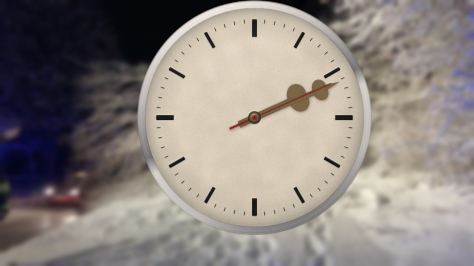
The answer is {"hour": 2, "minute": 11, "second": 11}
